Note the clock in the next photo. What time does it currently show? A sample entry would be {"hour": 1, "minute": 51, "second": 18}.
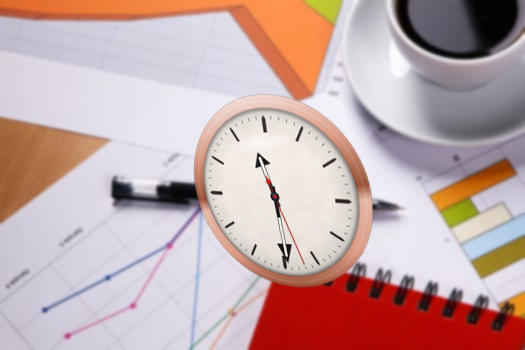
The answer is {"hour": 11, "minute": 29, "second": 27}
